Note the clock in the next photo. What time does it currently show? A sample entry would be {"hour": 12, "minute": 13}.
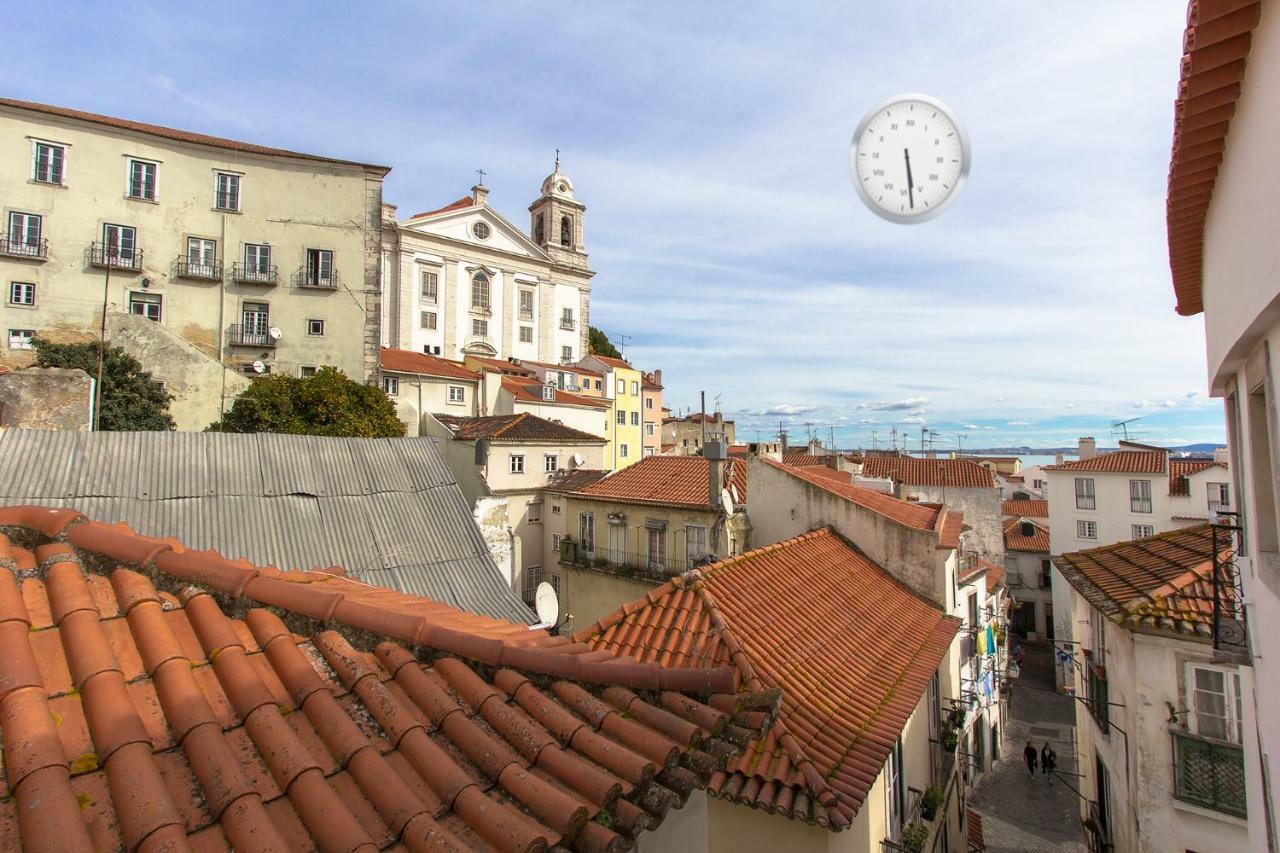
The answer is {"hour": 5, "minute": 28}
